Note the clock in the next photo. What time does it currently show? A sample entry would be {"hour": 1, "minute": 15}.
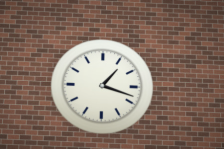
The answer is {"hour": 1, "minute": 18}
